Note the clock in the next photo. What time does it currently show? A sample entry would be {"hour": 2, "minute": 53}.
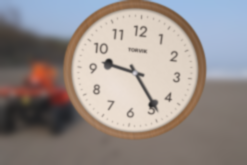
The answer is {"hour": 9, "minute": 24}
